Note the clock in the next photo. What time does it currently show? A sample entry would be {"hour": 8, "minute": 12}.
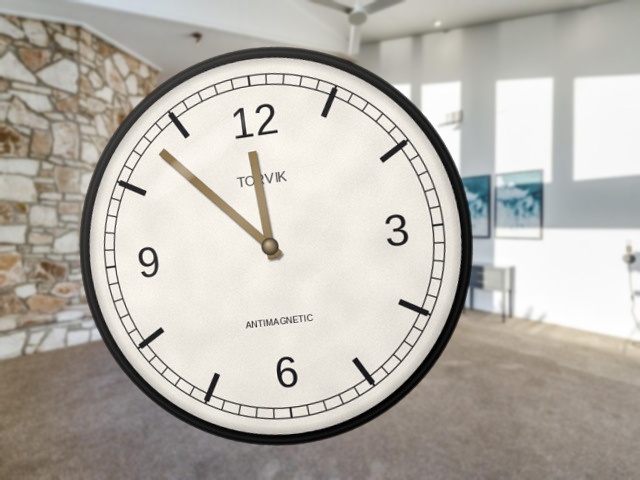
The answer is {"hour": 11, "minute": 53}
